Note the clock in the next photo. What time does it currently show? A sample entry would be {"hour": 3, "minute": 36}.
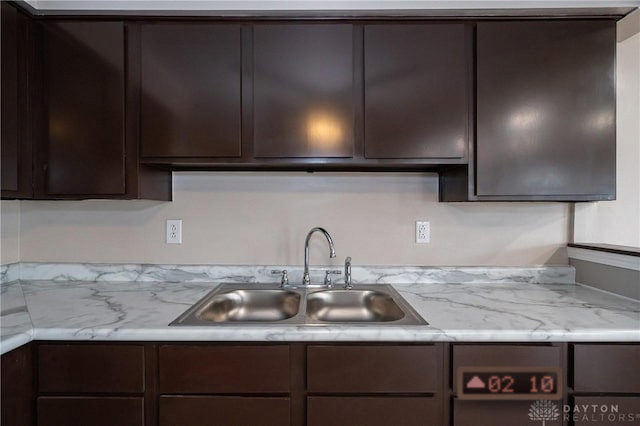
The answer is {"hour": 2, "minute": 10}
